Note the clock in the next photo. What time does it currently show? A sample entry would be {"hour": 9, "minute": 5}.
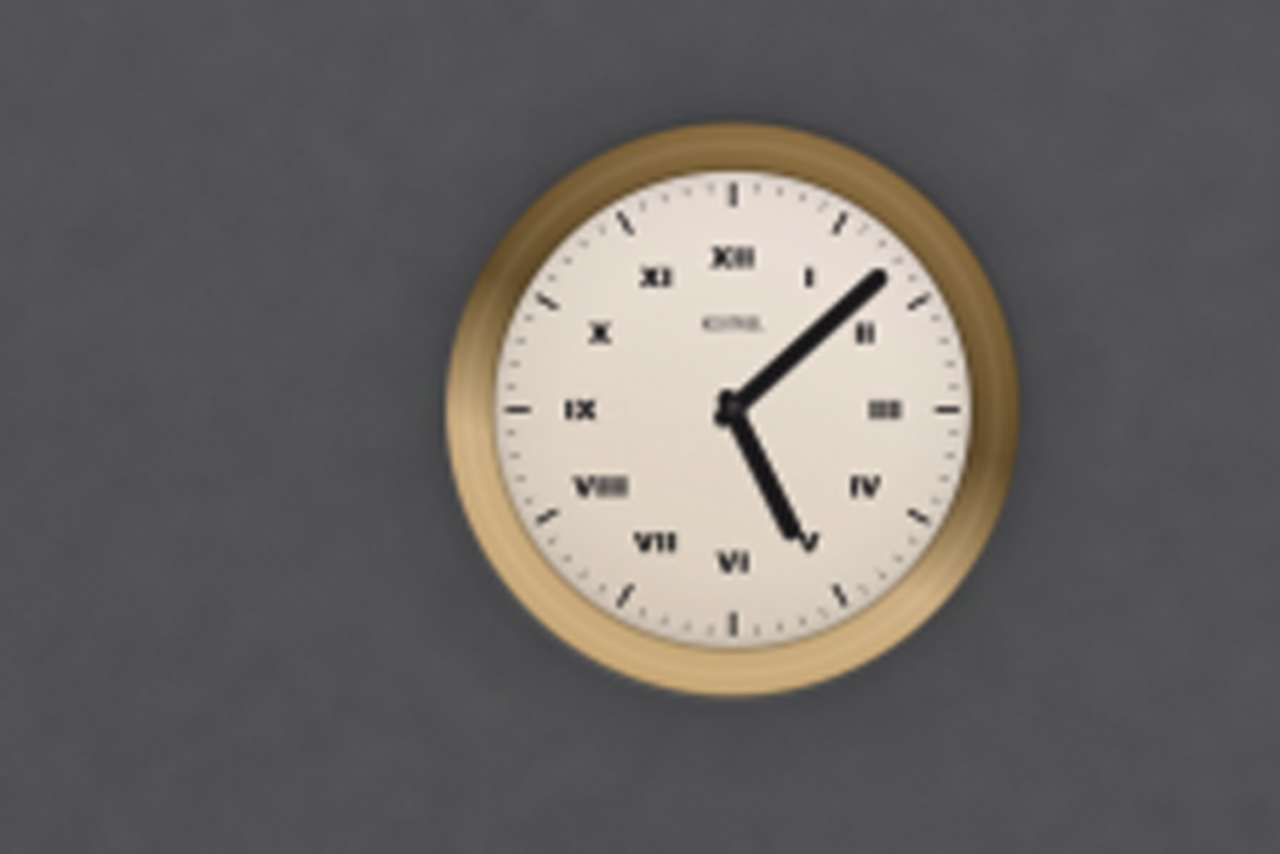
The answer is {"hour": 5, "minute": 8}
